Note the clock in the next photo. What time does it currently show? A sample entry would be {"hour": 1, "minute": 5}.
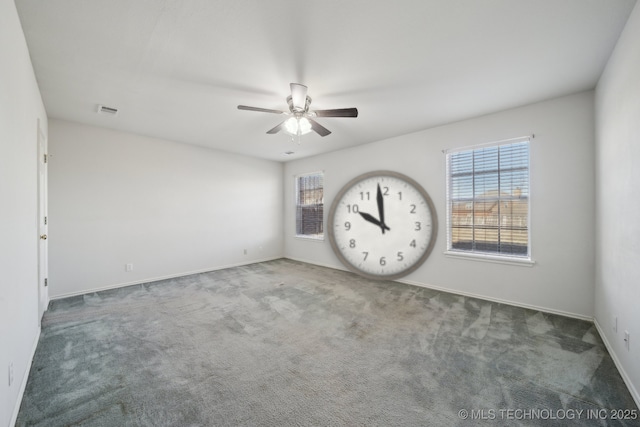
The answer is {"hour": 9, "minute": 59}
